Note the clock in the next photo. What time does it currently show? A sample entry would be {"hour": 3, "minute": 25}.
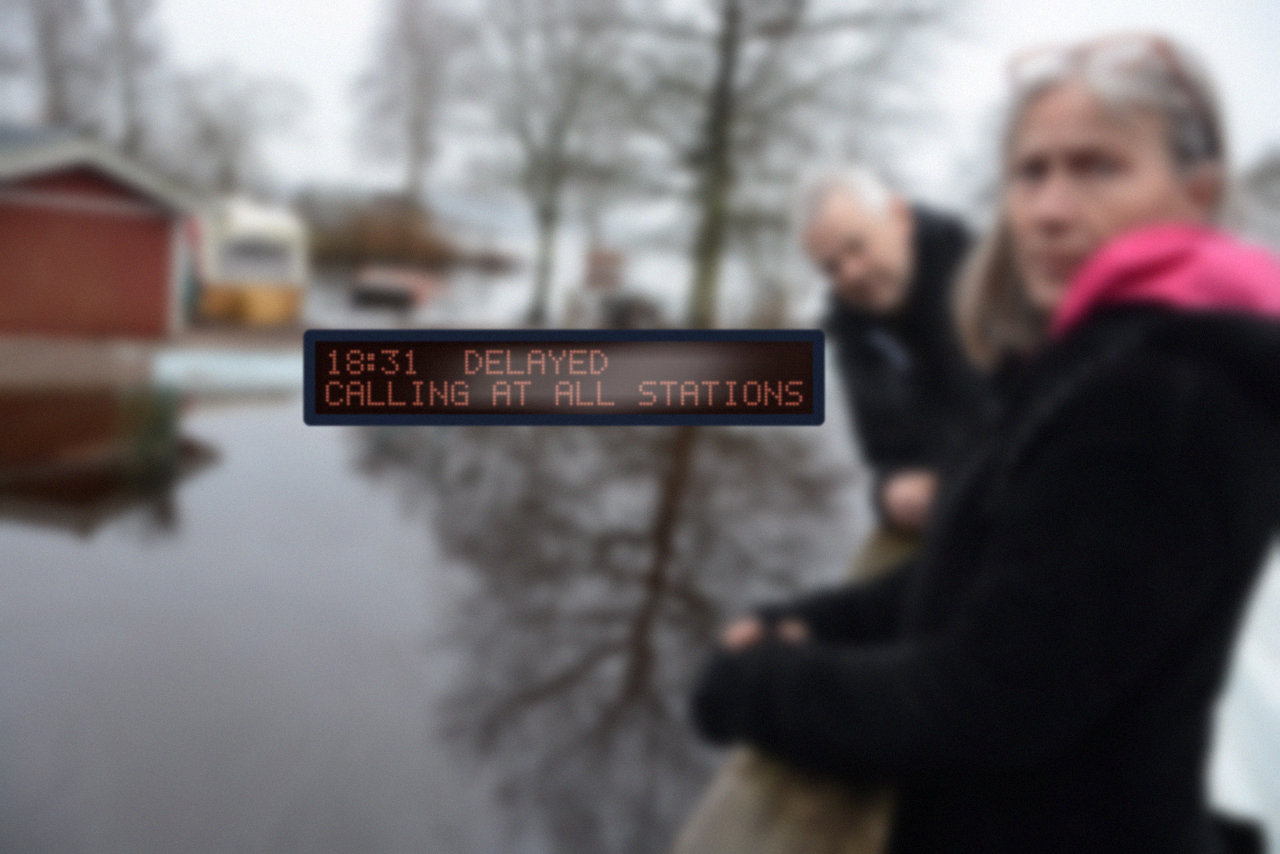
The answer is {"hour": 18, "minute": 31}
